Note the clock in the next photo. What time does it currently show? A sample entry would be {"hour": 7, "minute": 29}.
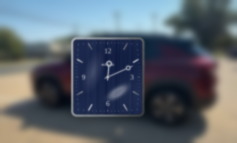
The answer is {"hour": 12, "minute": 11}
